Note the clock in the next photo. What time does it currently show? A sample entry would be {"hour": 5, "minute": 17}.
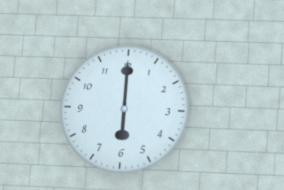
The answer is {"hour": 6, "minute": 0}
